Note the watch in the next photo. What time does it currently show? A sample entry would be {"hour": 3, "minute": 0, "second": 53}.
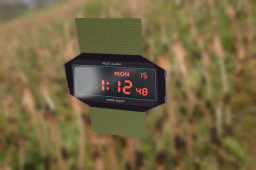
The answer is {"hour": 1, "minute": 12, "second": 48}
